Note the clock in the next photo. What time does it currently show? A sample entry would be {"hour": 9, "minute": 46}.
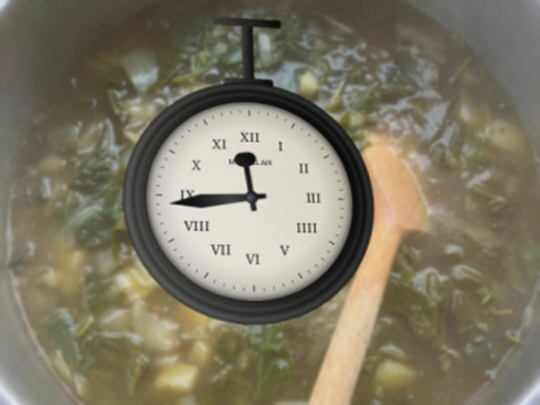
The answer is {"hour": 11, "minute": 44}
